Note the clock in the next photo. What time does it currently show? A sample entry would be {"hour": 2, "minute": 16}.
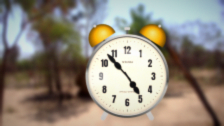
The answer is {"hour": 4, "minute": 53}
